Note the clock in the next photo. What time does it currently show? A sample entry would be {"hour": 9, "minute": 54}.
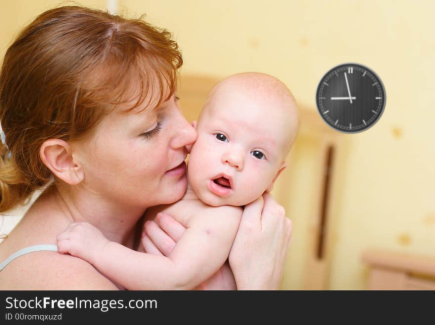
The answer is {"hour": 8, "minute": 58}
